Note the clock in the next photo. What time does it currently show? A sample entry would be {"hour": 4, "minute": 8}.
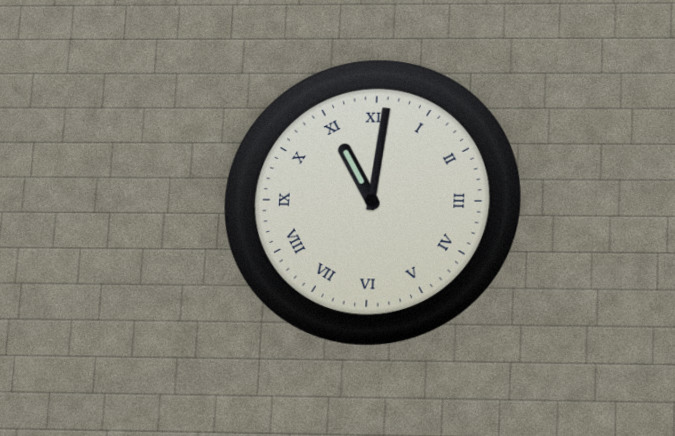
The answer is {"hour": 11, "minute": 1}
